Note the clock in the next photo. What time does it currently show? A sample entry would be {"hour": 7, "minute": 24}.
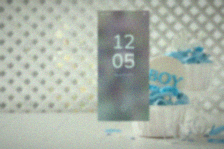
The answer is {"hour": 12, "minute": 5}
